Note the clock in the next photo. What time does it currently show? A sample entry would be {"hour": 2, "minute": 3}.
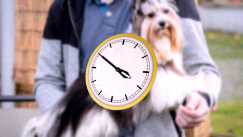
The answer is {"hour": 3, "minute": 50}
